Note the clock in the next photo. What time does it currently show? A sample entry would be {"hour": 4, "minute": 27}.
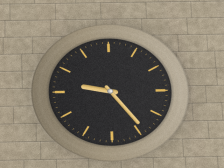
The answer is {"hour": 9, "minute": 24}
